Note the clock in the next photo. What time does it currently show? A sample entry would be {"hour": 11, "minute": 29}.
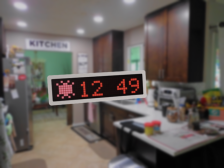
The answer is {"hour": 12, "minute": 49}
